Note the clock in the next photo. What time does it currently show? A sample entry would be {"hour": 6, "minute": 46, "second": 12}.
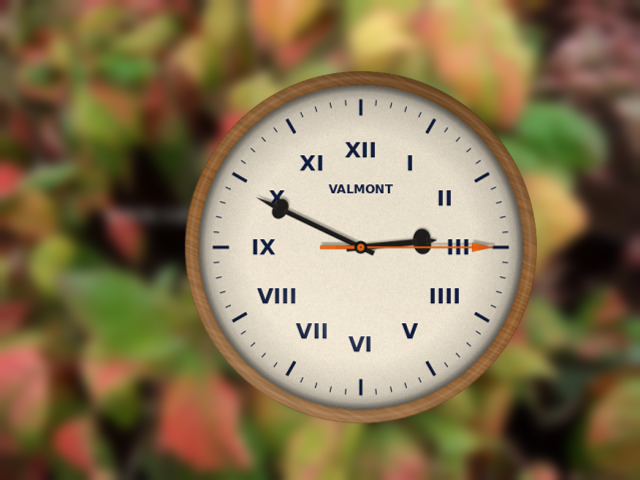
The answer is {"hour": 2, "minute": 49, "second": 15}
